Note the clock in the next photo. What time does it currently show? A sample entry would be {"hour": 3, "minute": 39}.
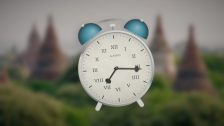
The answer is {"hour": 7, "minute": 16}
